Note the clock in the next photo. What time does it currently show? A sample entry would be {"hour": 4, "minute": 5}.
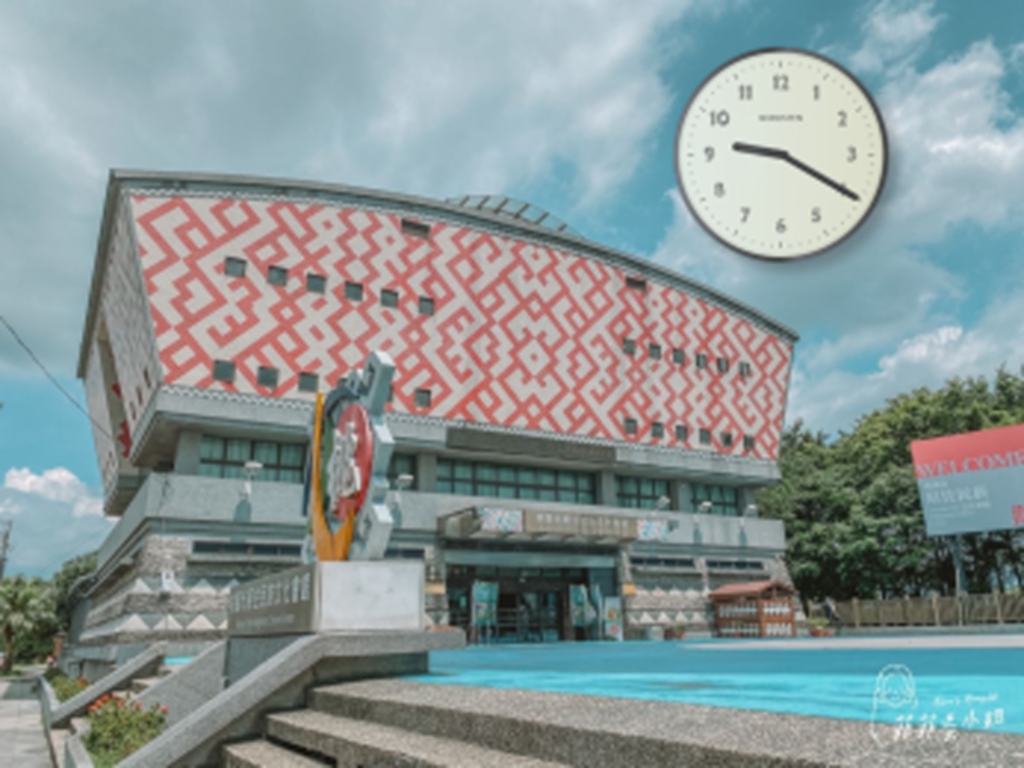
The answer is {"hour": 9, "minute": 20}
